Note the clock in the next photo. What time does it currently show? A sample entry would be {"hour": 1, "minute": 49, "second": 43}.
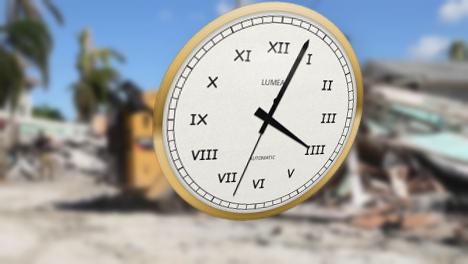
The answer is {"hour": 4, "minute": 3, "second": 33}
